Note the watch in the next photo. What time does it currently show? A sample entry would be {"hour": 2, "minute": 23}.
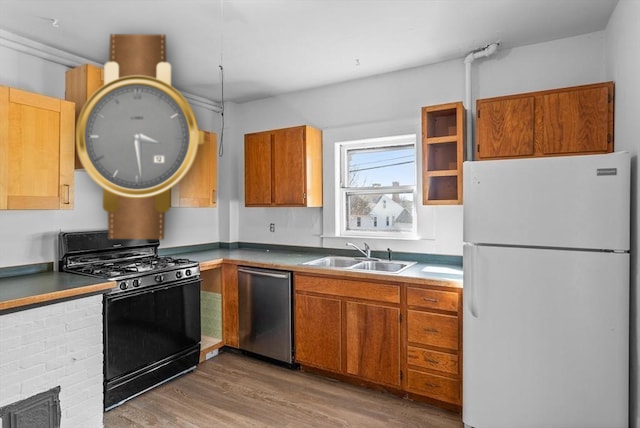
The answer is {"hour": 3, "minute": 29}
